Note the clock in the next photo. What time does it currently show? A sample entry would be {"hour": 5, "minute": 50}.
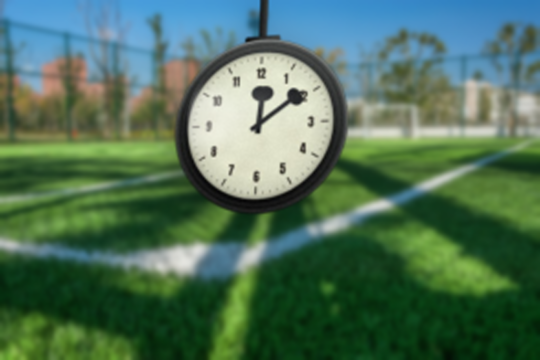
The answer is {"hour": 12, "minute": 9}
